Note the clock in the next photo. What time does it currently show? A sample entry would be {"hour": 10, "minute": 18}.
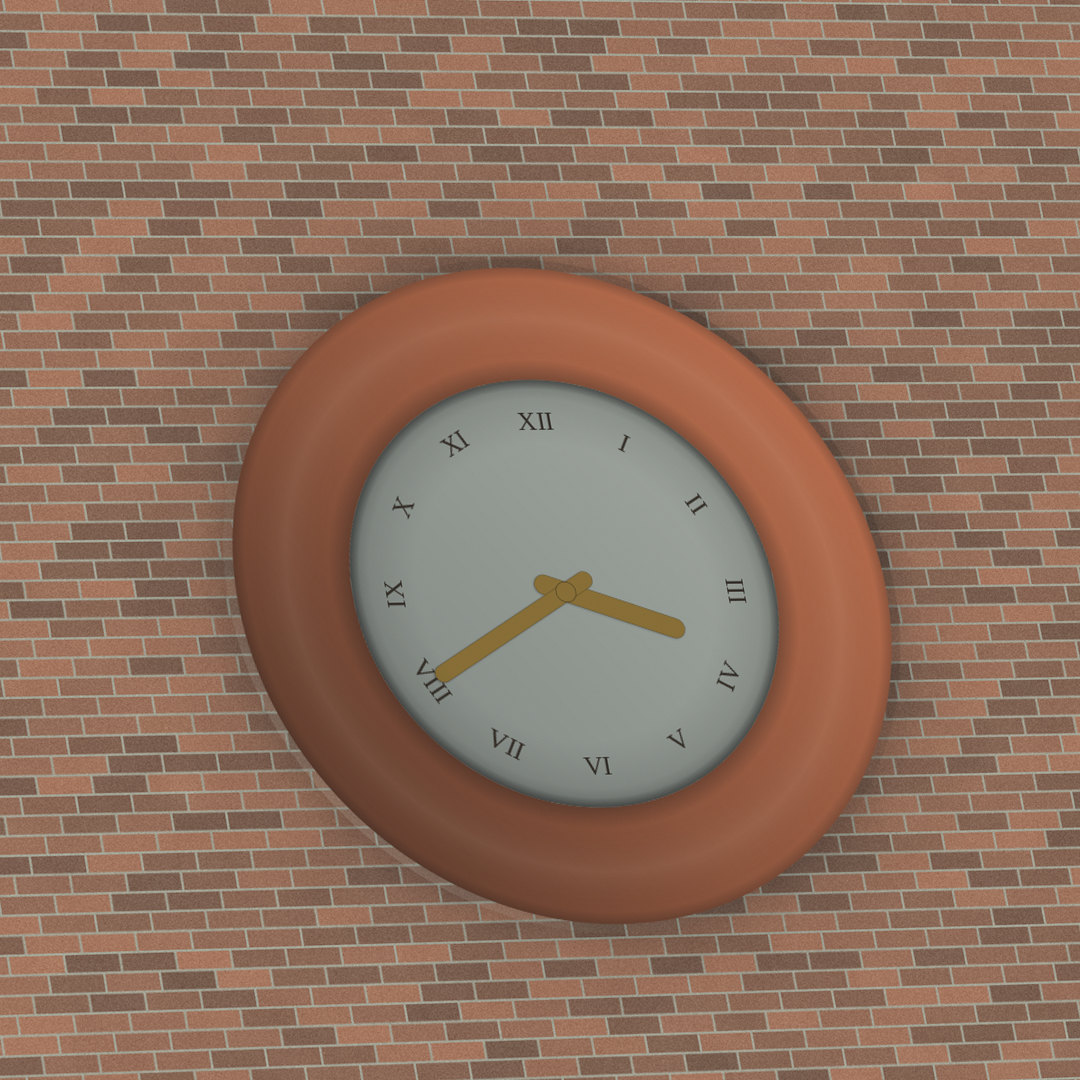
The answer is {"hour": 3, "minute": 40}
